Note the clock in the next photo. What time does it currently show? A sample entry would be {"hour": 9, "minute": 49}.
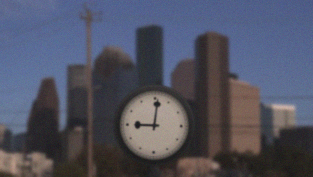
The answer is {"hour": 9, "minute": 1}
